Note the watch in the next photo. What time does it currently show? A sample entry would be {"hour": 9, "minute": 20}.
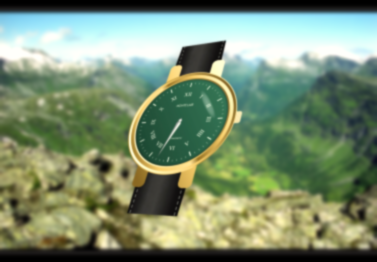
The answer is {"hour": 6, "minute": 33}
